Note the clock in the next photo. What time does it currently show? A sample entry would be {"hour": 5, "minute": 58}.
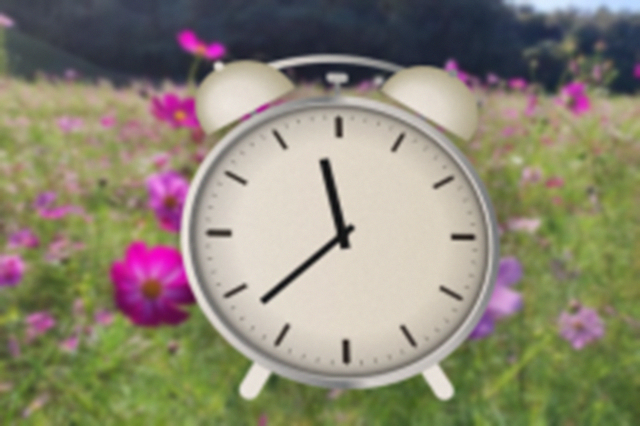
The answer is {"hour": 11, "minute": 38}
